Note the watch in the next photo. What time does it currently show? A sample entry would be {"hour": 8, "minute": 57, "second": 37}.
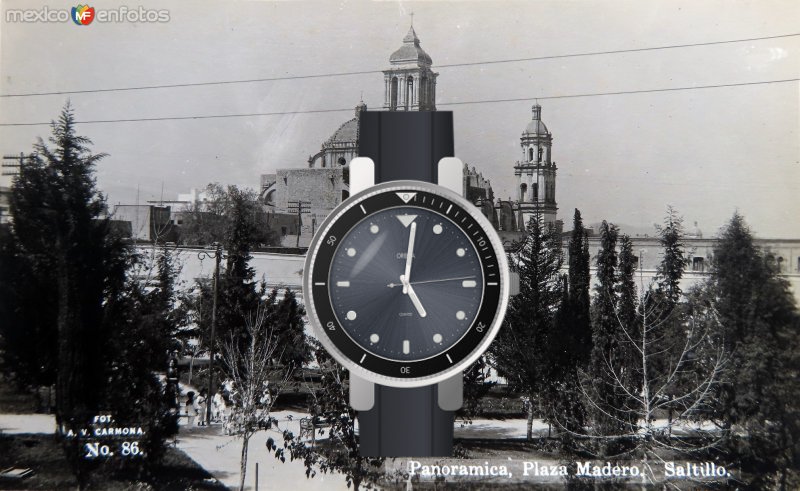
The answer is {"hour": 5, "minute": 1, "second": 14}
